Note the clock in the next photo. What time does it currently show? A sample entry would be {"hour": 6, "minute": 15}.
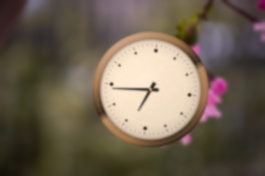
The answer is {"hour": 6, "minute": 44}
